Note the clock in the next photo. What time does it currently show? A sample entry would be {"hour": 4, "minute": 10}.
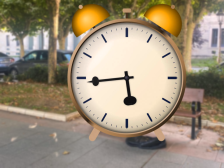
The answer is {"hour": 5, "minute": 44}
